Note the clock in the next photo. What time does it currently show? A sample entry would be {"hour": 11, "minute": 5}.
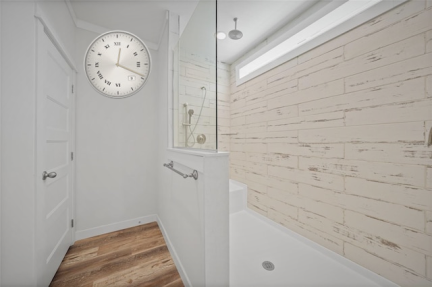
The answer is {"hour": 12, "minute": 19}
